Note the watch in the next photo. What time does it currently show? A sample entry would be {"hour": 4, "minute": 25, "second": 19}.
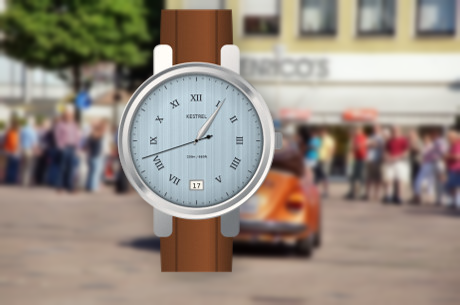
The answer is {"hour": 1, "minute": 5, "second": 42}
